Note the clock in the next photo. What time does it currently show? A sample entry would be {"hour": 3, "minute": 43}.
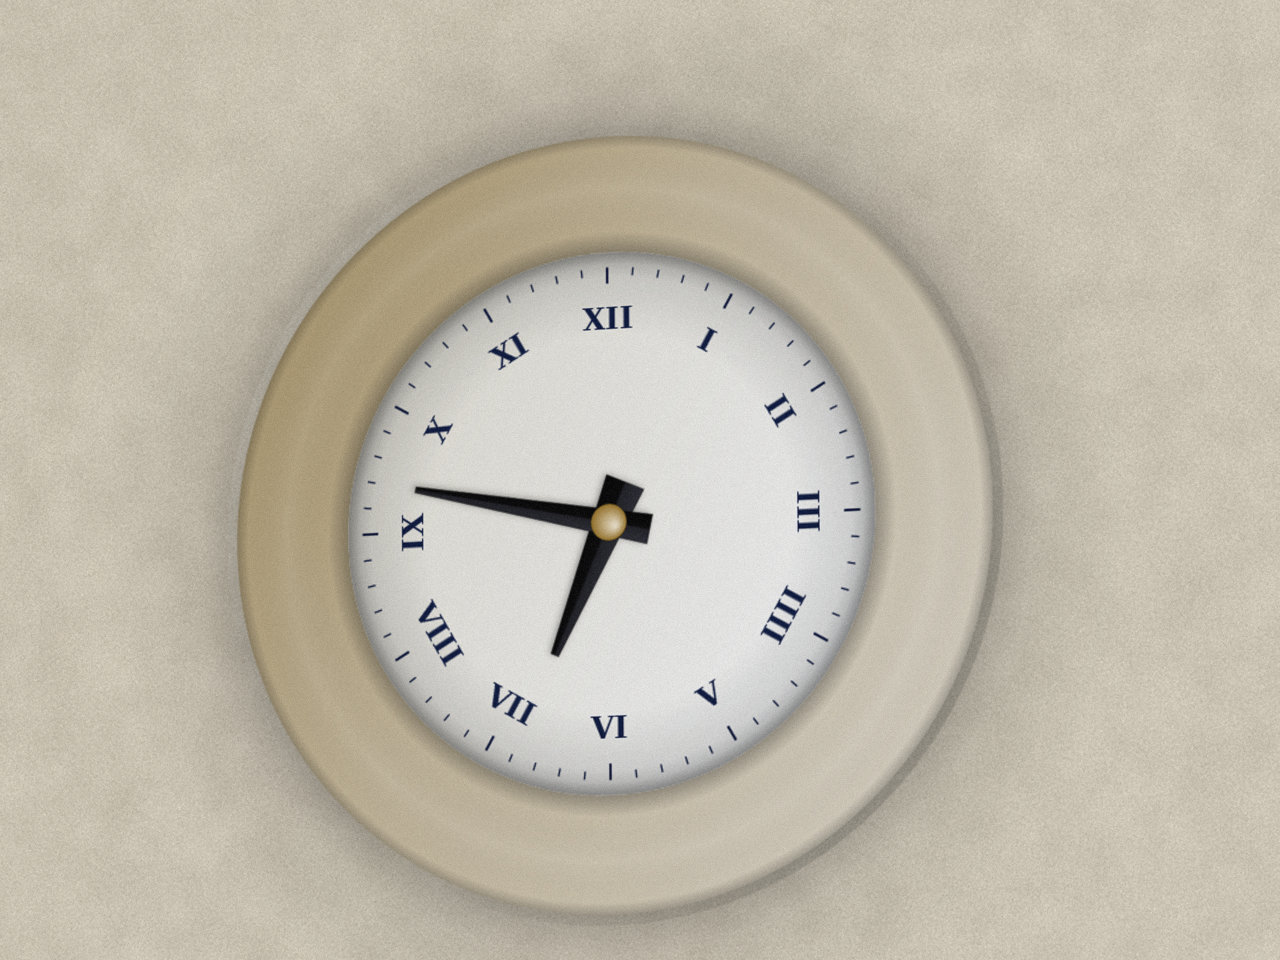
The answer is {"hour": 6, "minute": 47}
